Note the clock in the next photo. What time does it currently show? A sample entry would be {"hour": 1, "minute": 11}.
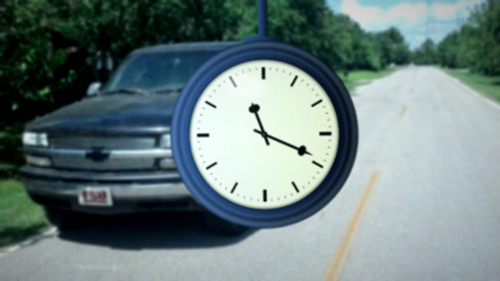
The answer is {"hour": 11, "minute": 19}
